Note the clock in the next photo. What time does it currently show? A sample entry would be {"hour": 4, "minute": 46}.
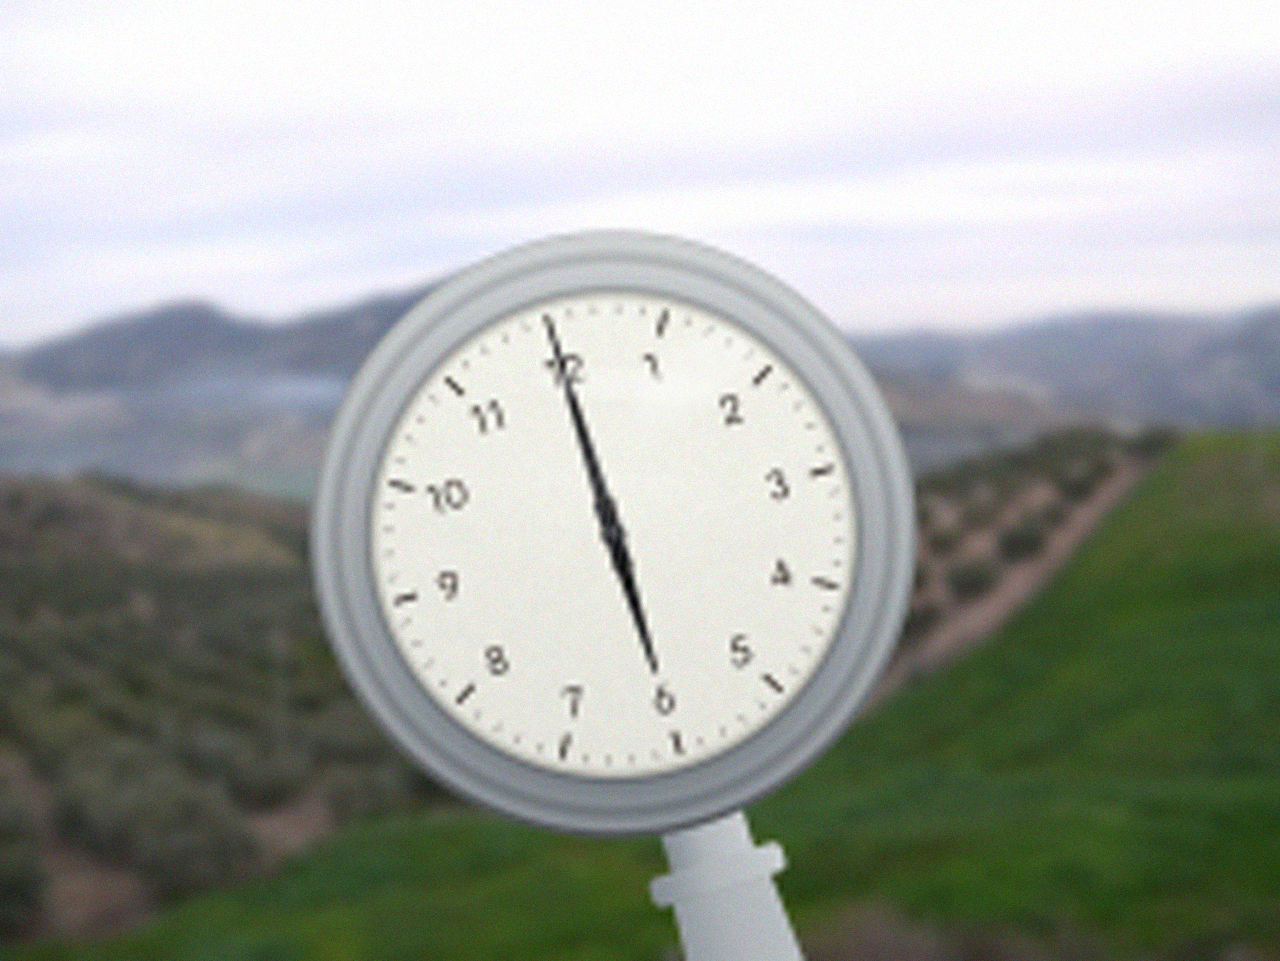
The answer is {"hour": 6, "minute": 0}
